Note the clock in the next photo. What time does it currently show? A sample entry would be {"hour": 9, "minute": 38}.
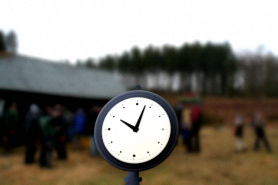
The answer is {"hour": 10, "minute": 3}
